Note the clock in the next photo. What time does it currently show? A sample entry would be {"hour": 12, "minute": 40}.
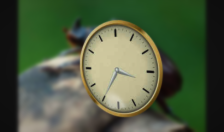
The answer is {"hour": 3, "minute": 35}
